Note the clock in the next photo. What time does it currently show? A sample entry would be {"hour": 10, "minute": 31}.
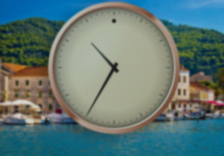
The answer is {"hour": 10, "minute": 35}
